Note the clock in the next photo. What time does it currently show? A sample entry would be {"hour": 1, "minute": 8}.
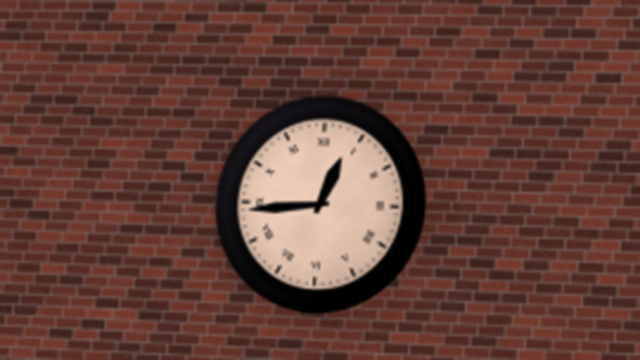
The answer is {"hour": 12, "minute": 44}
